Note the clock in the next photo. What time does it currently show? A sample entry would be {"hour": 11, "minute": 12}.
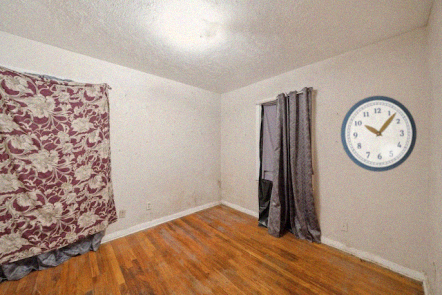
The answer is {"hour": 10, "minute": 7}
